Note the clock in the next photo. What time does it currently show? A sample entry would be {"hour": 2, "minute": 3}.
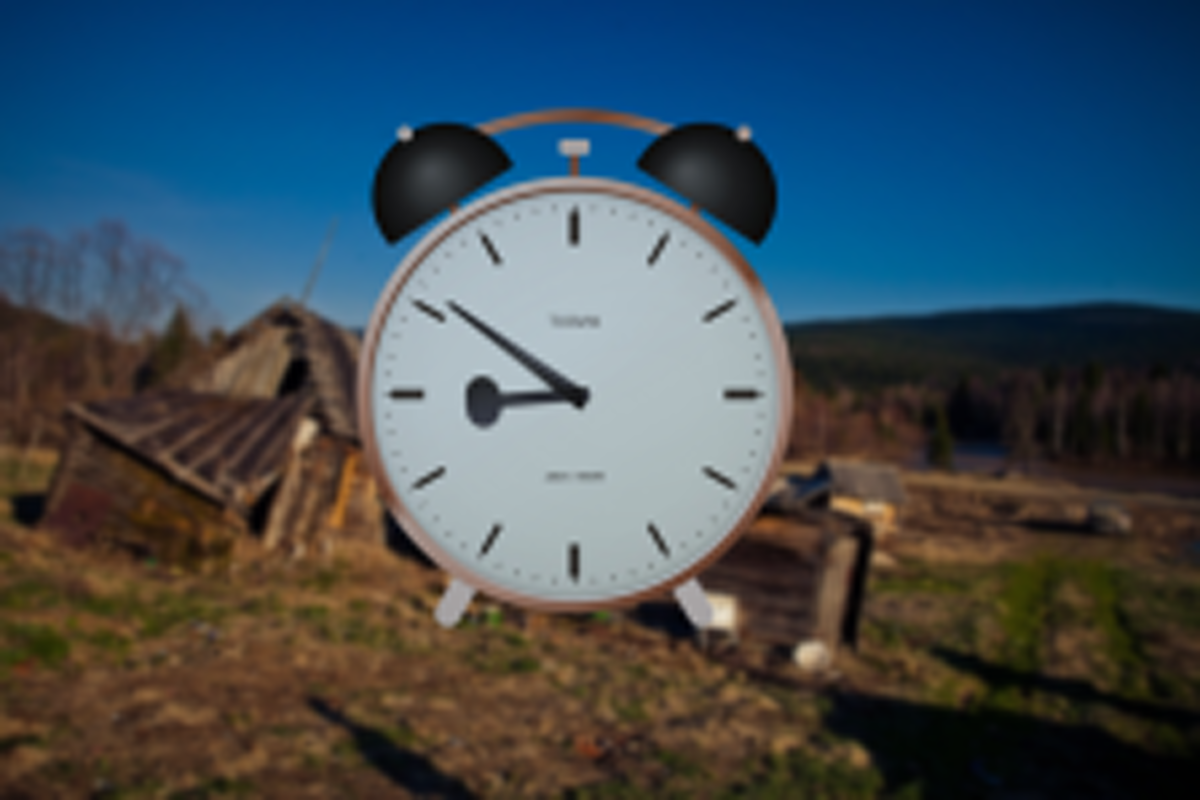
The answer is {"hour": 8, "minute": 51}
